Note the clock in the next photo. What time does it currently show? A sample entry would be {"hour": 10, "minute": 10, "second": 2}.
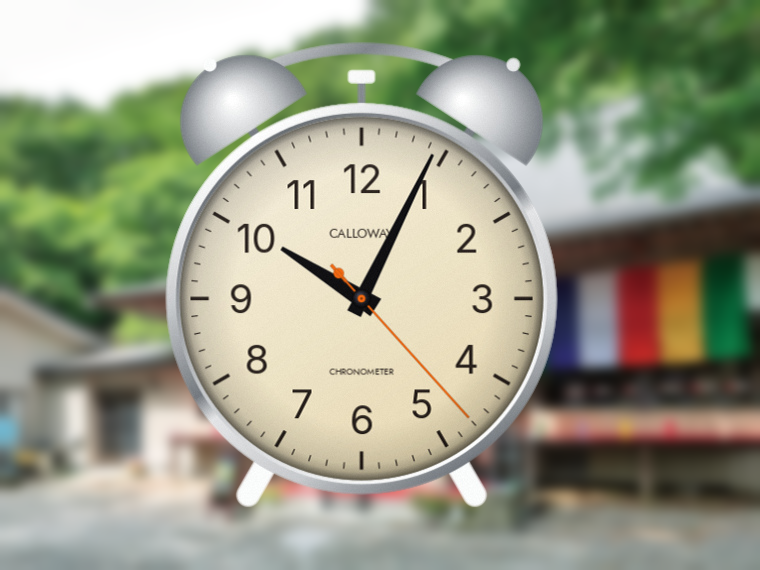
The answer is {"hour": 10, "minute": 4, "second": 23}
